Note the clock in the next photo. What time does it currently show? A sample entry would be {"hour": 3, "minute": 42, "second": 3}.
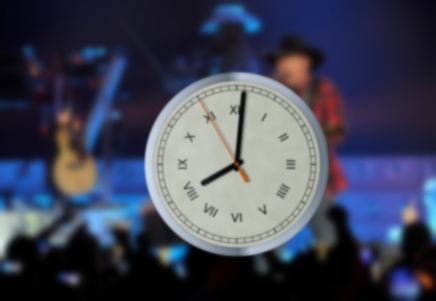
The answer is {"hour": 8, "minute": 0, "second": 55}
